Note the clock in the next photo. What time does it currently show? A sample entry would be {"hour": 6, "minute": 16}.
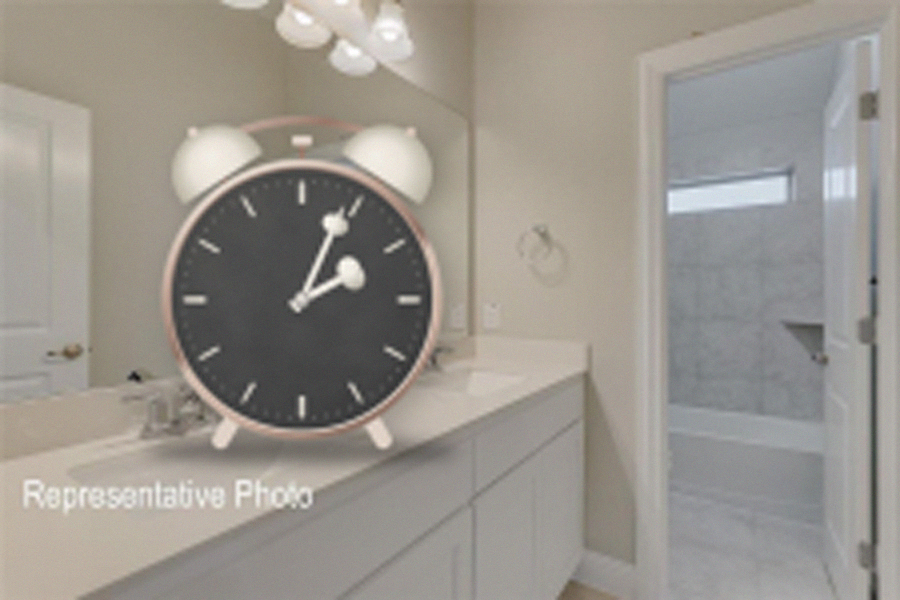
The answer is {"hour": 2, "minute": 4}
